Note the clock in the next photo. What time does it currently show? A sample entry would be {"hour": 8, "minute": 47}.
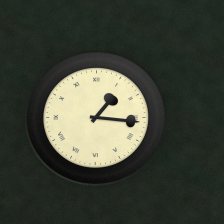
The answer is {"hour": 1, "minute": 16}
